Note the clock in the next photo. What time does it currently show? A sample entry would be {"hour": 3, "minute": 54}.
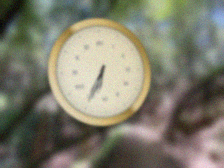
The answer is {"hour": 6, "minute": 35}
